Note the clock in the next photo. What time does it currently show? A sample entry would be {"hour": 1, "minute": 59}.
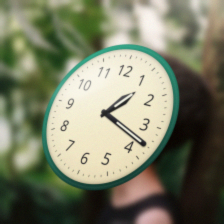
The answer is {"hour": 1, "minute": 18}
